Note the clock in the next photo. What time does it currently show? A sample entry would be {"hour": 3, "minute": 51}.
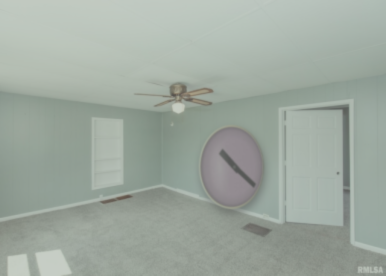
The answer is {"hour": 10, "minute": 21}
